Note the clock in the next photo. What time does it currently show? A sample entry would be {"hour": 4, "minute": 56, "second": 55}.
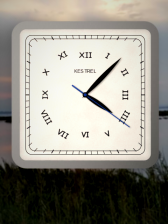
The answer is {"hour": 4, "minute": 7, "second": 21}
